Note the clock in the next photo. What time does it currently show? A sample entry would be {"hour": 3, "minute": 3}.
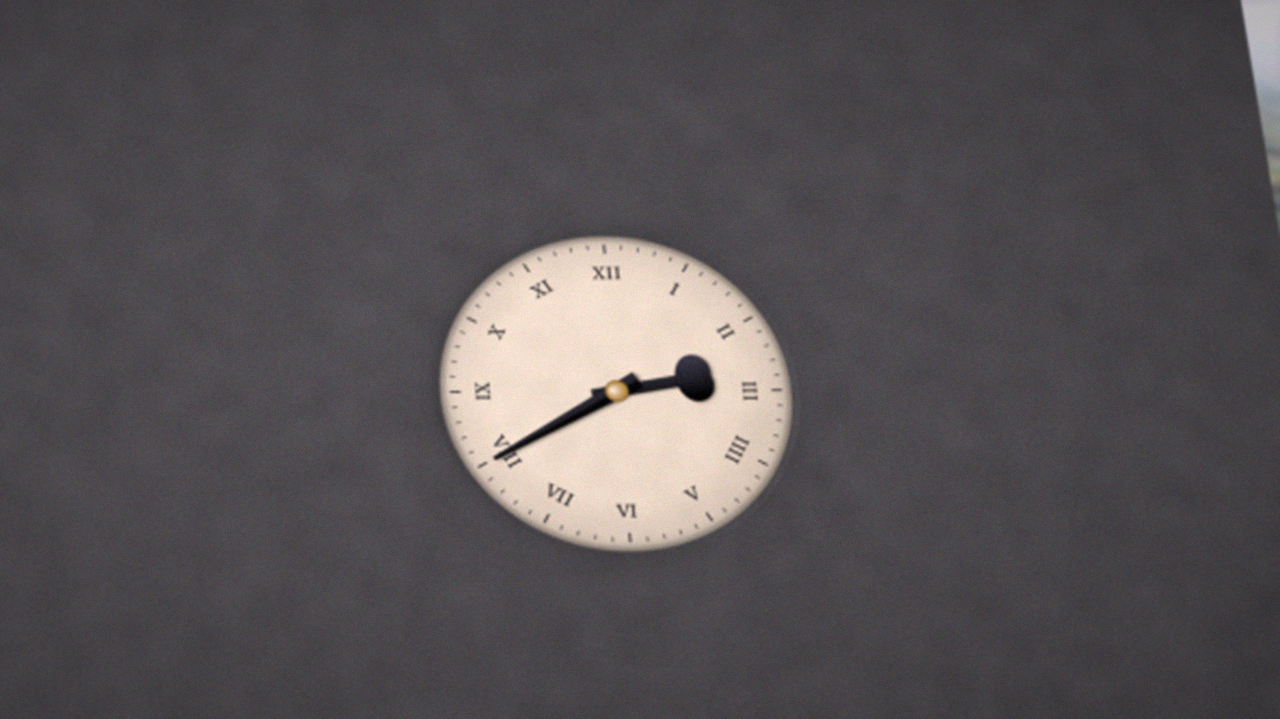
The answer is {"hour": 2, "minute": 40}
